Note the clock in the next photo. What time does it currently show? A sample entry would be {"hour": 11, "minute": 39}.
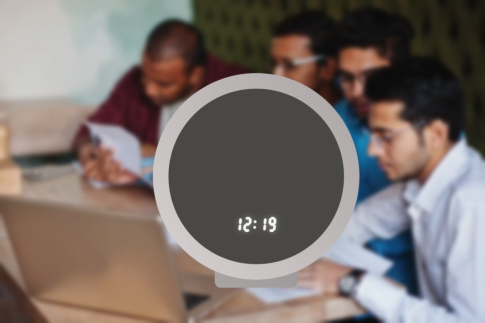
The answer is {"hour": 12, "minute": 19}
